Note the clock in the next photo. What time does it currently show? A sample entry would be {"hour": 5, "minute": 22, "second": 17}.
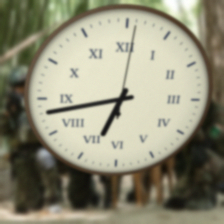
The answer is {"hour": 6, "minute": 43, "second": 1}
